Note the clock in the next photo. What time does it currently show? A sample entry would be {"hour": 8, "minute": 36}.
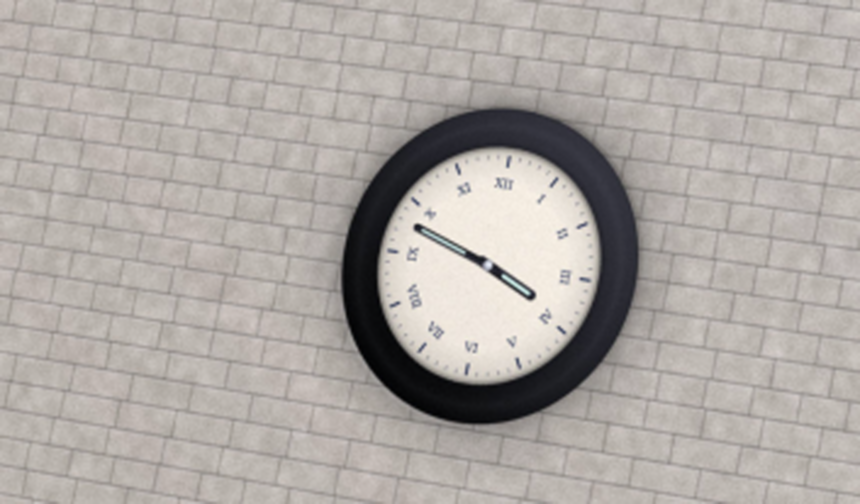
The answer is {"hour": 3, "minute": 48}
